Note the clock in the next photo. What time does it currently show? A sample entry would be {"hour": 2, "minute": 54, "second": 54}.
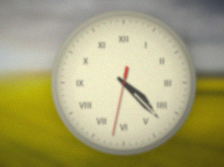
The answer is {"hour": 4, "minute": 22, "second": 32}
